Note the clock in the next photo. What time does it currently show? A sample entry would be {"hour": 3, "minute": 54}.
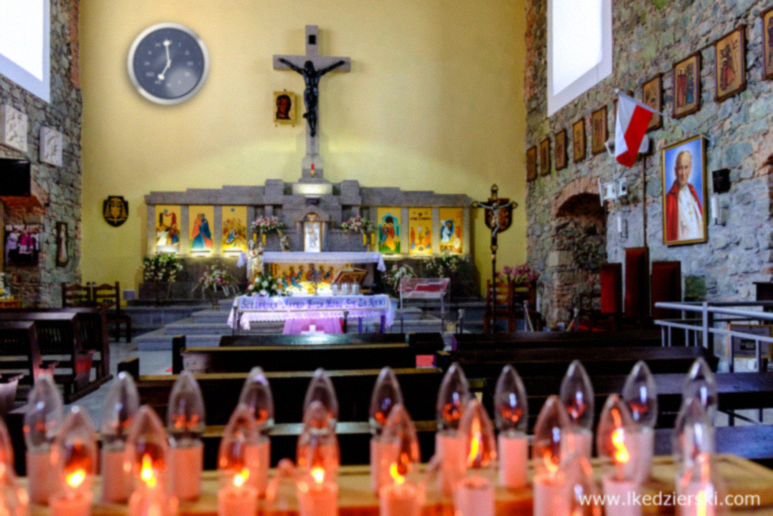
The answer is {"hour": 6, "minute": 59}
